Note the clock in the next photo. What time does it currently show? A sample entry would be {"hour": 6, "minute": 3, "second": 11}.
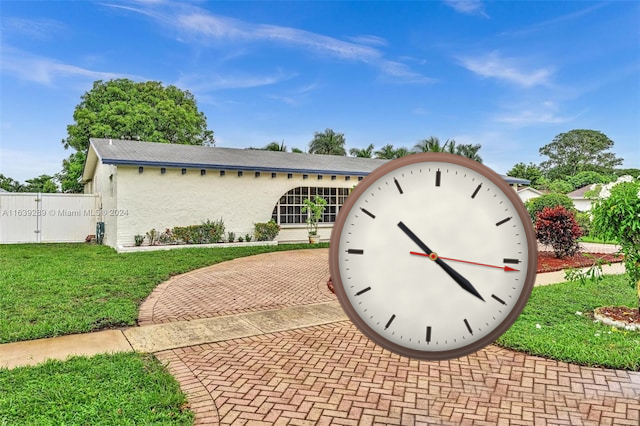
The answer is {"hour": 10, "minute": 21, "second": 16}
